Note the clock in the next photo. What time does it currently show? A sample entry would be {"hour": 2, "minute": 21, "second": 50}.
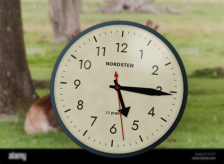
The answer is {"hour": 5, "minute": 15, "second": 28}
